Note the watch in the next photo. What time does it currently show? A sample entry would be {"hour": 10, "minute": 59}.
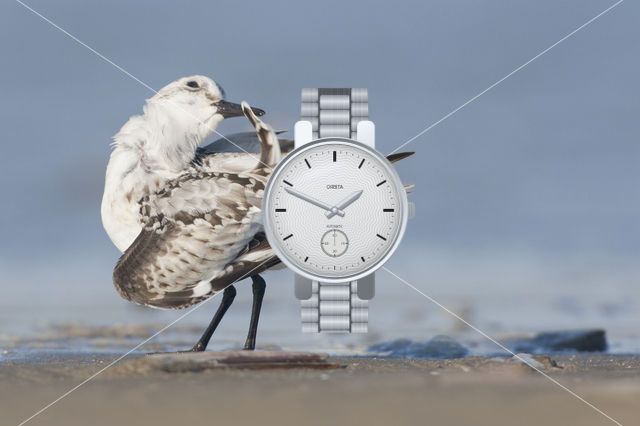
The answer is {"hour": 1, "minute": 49}
